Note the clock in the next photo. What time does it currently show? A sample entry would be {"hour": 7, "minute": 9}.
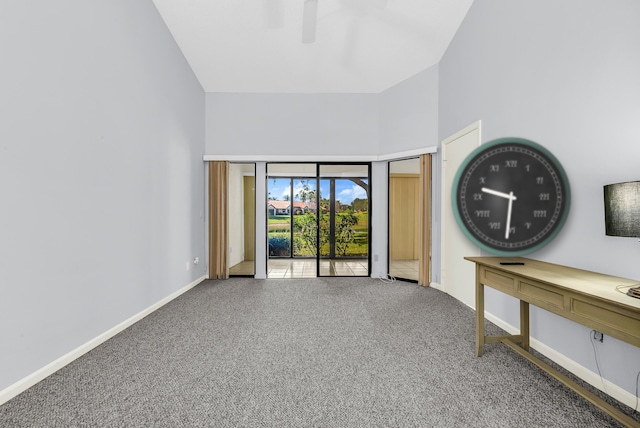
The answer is {"hour": 9, "minute": 31}
